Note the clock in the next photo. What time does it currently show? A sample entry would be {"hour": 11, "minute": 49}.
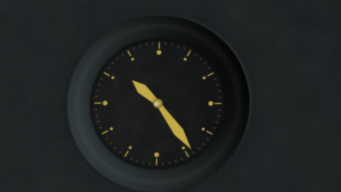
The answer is {"hour": 10, "minute": 24}
